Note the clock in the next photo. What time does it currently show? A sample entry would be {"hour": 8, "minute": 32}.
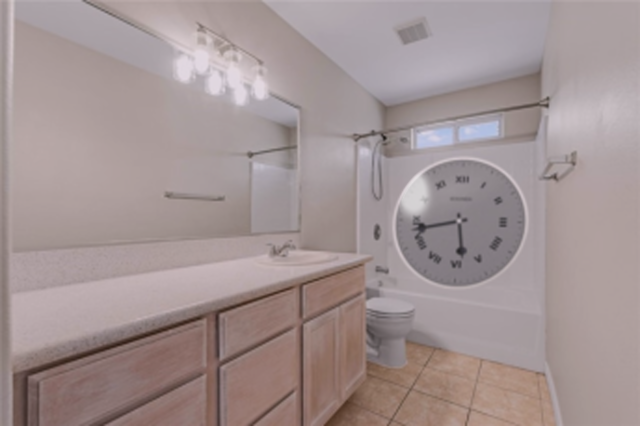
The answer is {"hour": 5, "minute": 43}
